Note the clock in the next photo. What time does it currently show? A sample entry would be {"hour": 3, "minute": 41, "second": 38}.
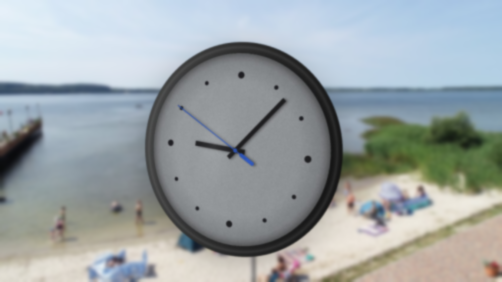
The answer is {"hour": 9, "minute": 6, "second": 50}
